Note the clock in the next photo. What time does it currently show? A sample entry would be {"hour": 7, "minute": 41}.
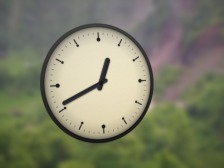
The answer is {"hour": 12, "minute": 41}
